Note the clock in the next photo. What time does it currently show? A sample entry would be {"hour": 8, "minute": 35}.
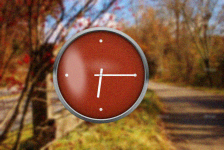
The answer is {"hour": 6, "minute": 15}
